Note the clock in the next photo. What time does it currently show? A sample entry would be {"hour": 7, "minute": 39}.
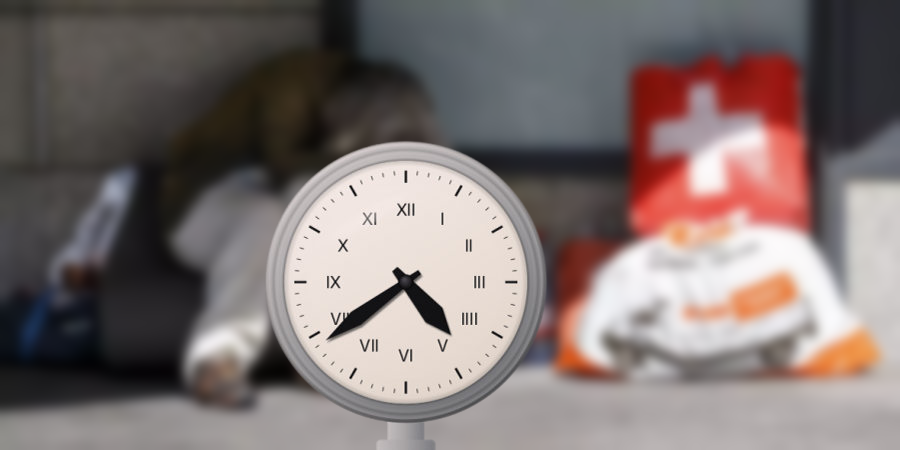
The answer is {"hour": 4, "minute": 39}
